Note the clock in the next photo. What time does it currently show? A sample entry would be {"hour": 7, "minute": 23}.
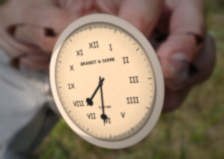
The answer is {"hour": 7, "minute": 31}
